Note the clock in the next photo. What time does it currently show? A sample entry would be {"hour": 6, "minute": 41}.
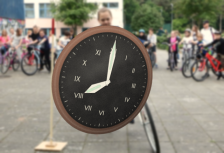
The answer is {"hour": 8, "minute": 0}
